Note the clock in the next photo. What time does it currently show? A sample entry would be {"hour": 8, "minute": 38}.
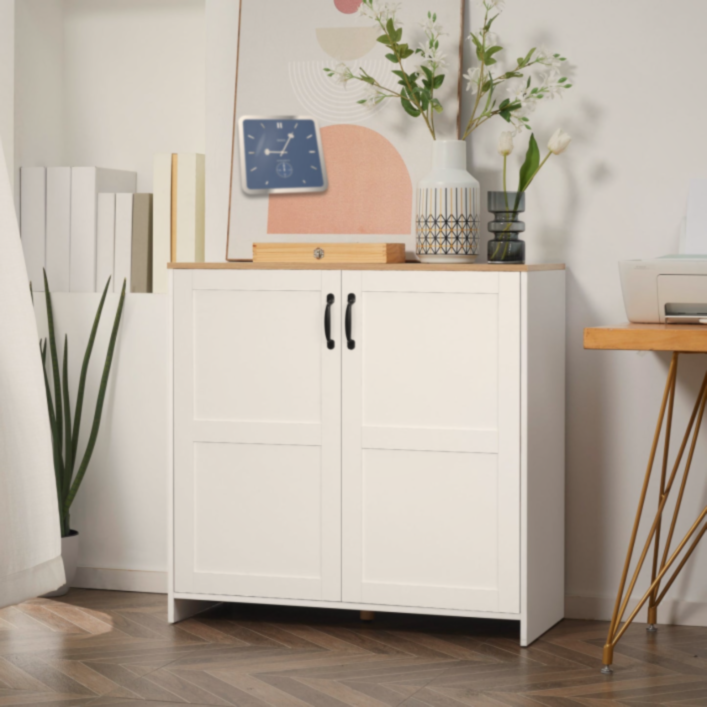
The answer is {"hour": 9, "minute": 5}
